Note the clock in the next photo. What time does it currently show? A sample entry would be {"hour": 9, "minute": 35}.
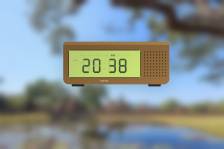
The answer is {"hour": 20, "minute": 38}
